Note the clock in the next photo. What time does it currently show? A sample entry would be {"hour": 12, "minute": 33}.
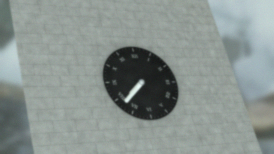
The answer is {"hour": 7, "minute": 38}
